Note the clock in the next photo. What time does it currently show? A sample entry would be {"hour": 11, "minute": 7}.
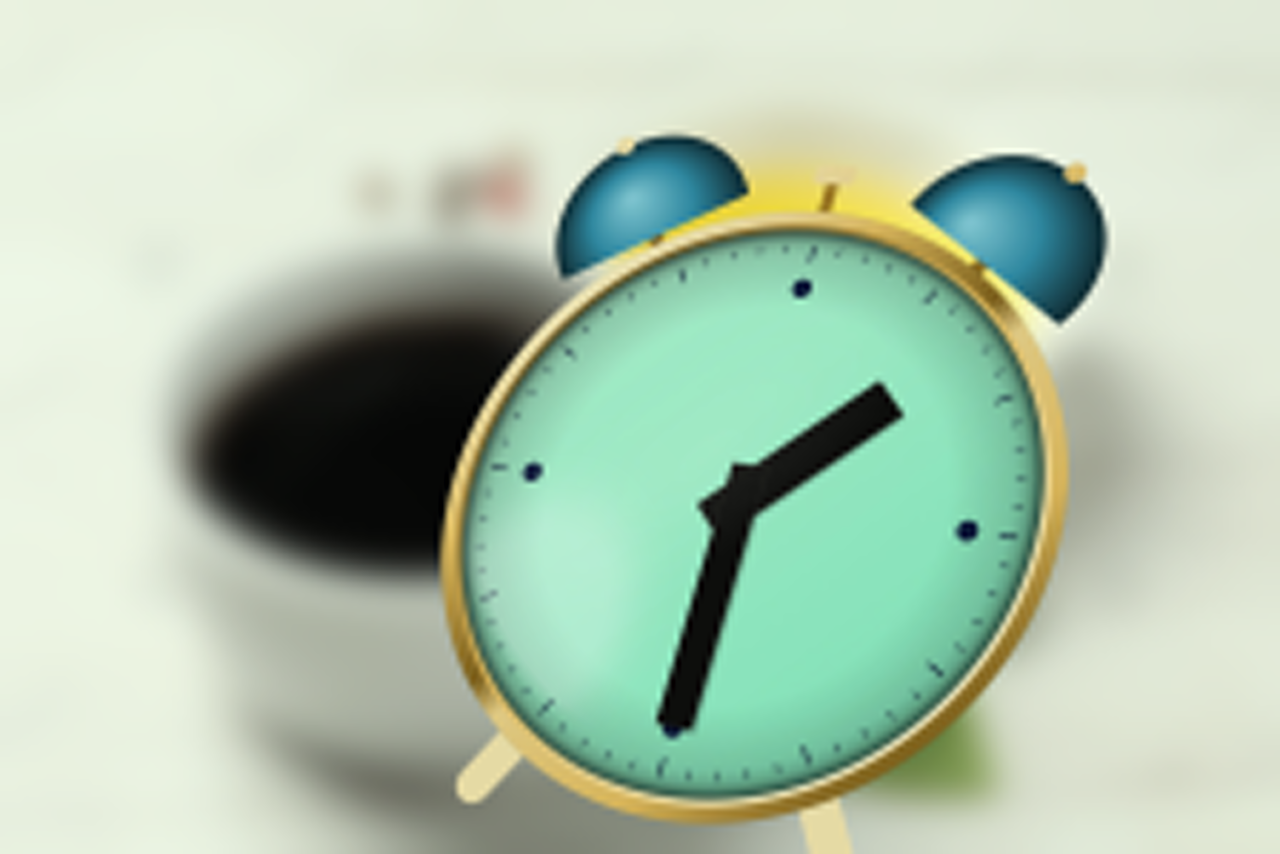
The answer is {"hour": 1, "minute": 30}
